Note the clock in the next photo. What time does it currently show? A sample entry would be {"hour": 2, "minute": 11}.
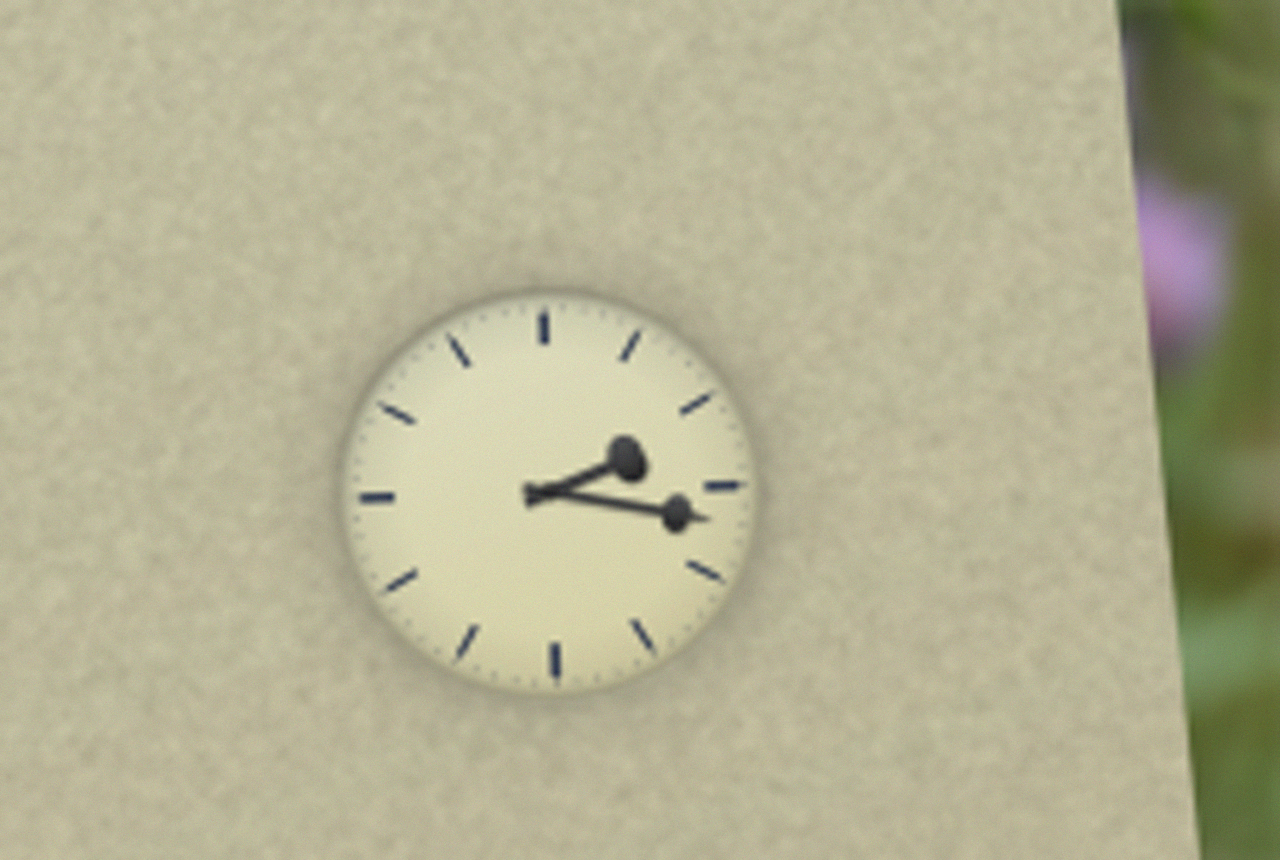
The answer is {"hour": 2, "minute": 17}
